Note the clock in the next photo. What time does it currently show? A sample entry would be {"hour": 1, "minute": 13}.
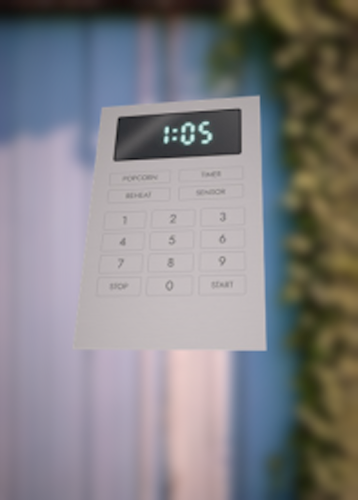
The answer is {"hour": 1, "minute": 5}
